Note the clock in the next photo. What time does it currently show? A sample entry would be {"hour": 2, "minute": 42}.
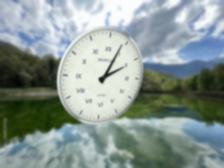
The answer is {"hour": 2, "minute": 4}
